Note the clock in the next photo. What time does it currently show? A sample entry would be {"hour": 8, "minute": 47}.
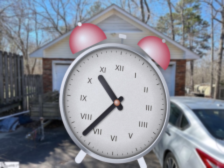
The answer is {"hour": 10, "minute": 37}
